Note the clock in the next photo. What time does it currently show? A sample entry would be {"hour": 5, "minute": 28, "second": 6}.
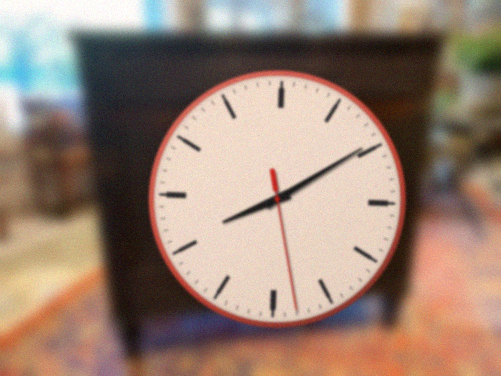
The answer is {"hour": 8, "minute": 9, "second": 28}
